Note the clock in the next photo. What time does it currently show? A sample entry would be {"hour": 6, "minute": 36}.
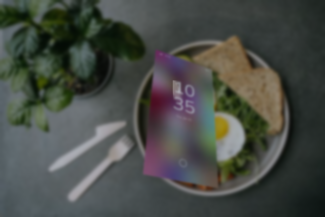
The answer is {"hour": 10, "minute": 35}
